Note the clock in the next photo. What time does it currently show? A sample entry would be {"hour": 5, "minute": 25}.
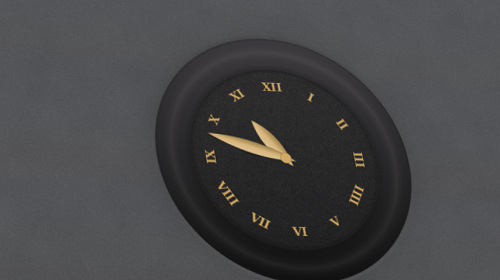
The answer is {"hour": 10, "minute": 48}
